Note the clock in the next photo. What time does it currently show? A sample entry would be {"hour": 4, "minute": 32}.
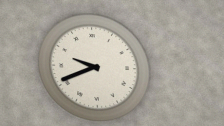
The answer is {"hour": 9, "minute": 41}
